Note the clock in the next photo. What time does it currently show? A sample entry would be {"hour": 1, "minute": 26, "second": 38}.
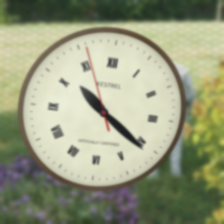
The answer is {"hour": 10, "minute": 20, "second": 56}
